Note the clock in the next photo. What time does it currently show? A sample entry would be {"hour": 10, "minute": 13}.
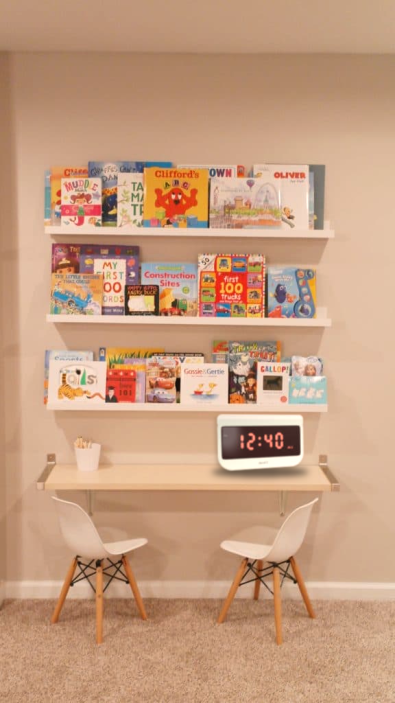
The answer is {"hour": 12, "minute": 40}
